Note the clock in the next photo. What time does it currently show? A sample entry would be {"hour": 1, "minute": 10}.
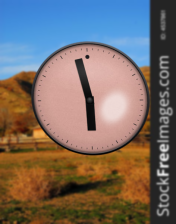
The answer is {"hour": 5, "minute": 58}
